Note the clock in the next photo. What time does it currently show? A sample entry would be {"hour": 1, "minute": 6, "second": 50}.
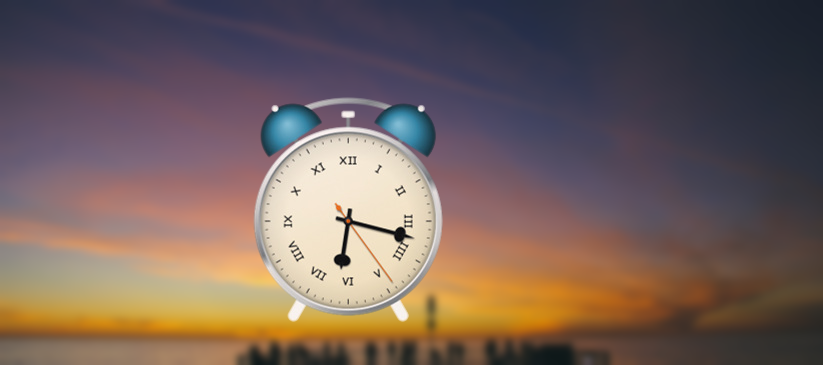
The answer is {"hour": 6, "minute": 17, "second": 24}
